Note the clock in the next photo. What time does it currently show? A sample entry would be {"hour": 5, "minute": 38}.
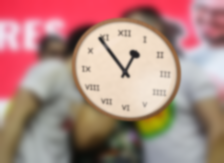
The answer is {"hour": 12, "minute": 54}
